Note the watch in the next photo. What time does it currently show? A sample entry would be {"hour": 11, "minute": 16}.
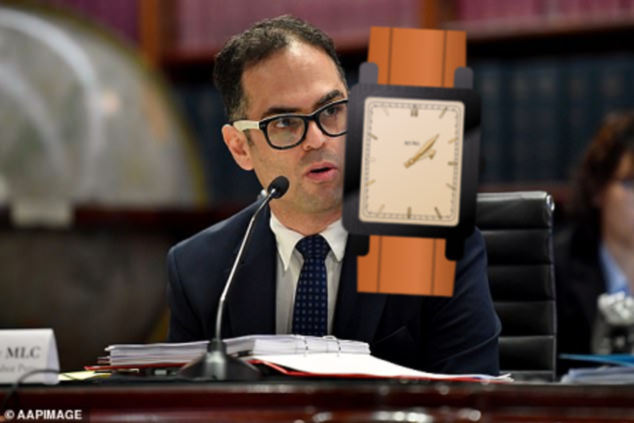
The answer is {"hour": 2, "minute": 7}
